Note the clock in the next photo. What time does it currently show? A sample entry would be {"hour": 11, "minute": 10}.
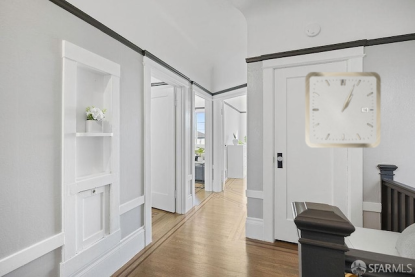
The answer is {"hour": 1, "minute": 4}
